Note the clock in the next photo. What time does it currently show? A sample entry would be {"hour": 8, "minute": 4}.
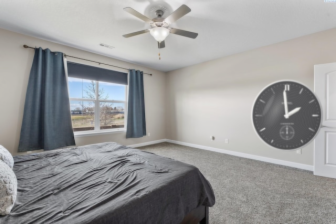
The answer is {"hour": 1, "minute": 59}
